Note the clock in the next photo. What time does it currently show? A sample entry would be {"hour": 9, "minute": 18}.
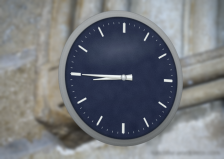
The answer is {"hour": 8, "minute": 45}
